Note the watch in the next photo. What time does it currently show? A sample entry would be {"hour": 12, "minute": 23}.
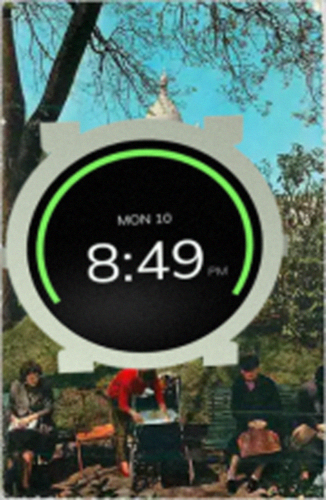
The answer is {"hour": 8, "minute": 49}
